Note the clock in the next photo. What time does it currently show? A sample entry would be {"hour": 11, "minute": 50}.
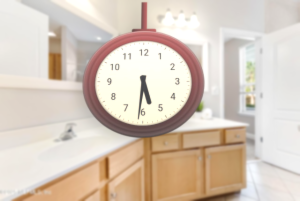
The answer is {"hour": 5, "minute": 31}
